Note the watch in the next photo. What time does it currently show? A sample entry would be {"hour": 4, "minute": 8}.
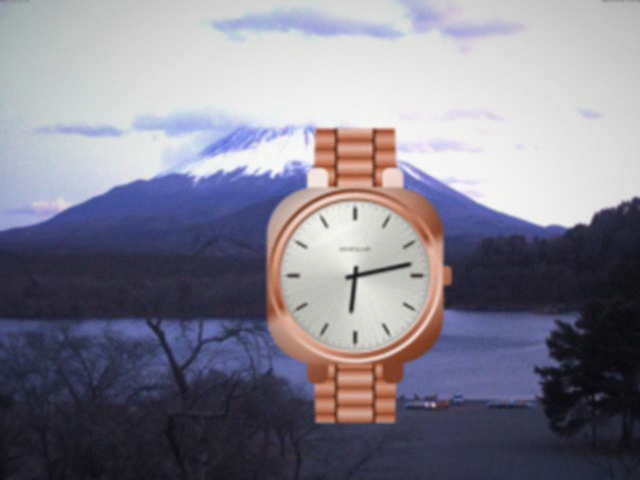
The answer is {"hour": 6, "minute": 13}
